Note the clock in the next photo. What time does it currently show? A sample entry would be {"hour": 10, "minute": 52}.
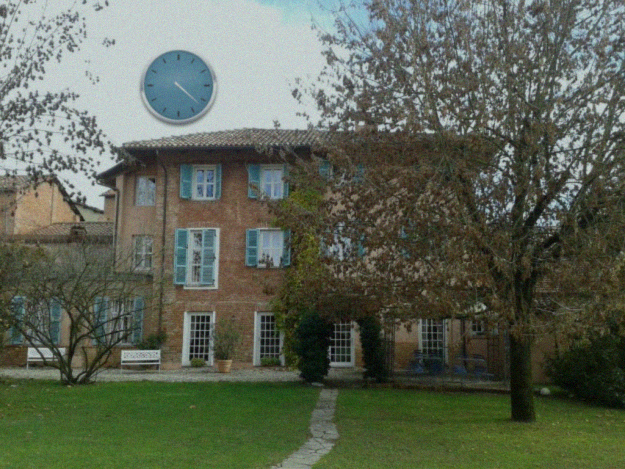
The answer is {"hour": 4, "minute": 22}
